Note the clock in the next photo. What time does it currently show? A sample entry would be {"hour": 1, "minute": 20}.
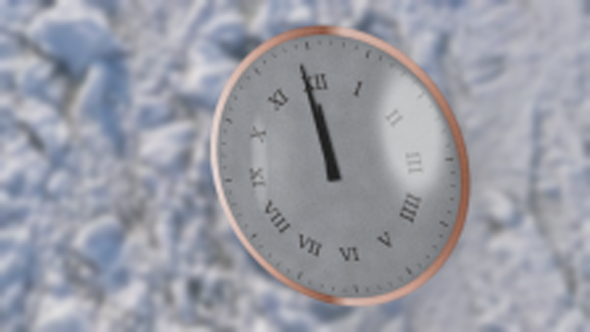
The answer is {"hour": 11, "minute": 59}
